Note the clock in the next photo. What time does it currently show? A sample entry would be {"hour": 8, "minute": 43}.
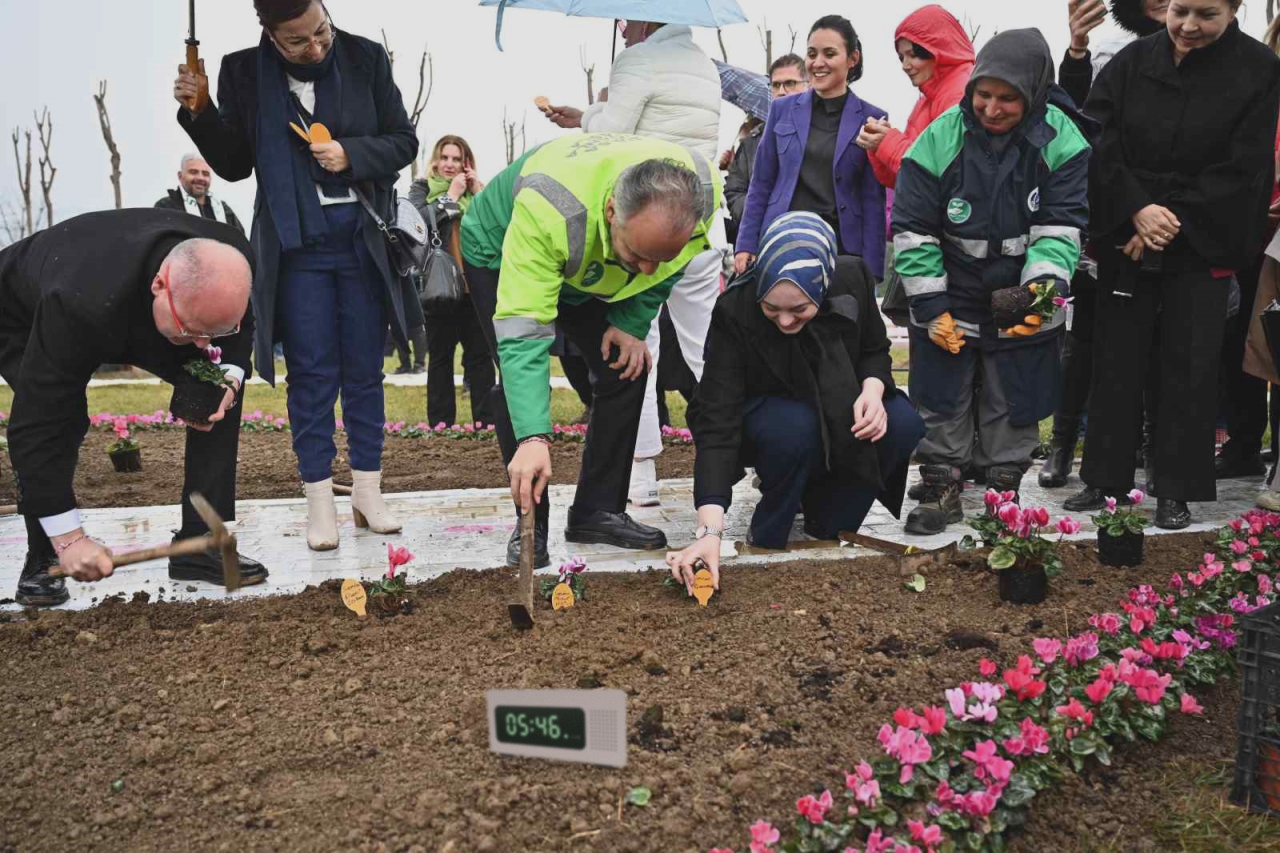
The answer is {"hour": 5, "minute": 46}
